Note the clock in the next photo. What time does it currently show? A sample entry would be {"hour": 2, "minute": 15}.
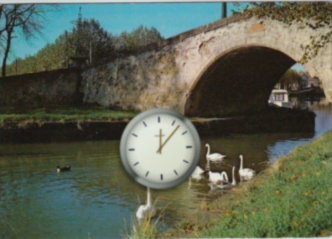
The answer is {"hour": 12, "minute": 7}
